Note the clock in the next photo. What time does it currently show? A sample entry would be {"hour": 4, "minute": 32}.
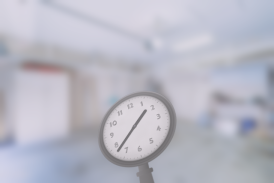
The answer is {"hour": 1, "minute": 38}
